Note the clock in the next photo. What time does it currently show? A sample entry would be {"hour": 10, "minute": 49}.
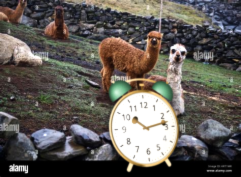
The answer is {"hour": 10, "minute": 13}
